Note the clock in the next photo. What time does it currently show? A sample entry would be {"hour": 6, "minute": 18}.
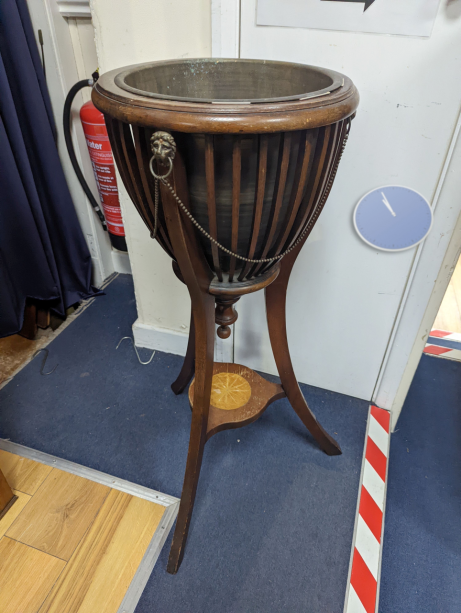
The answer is {"hour": 10, "minute": 56}
